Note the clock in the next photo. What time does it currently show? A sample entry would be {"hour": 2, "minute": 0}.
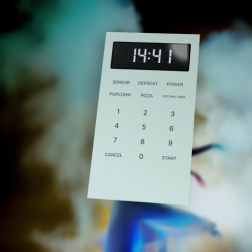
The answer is {"hour": 14, "minute": 41}
